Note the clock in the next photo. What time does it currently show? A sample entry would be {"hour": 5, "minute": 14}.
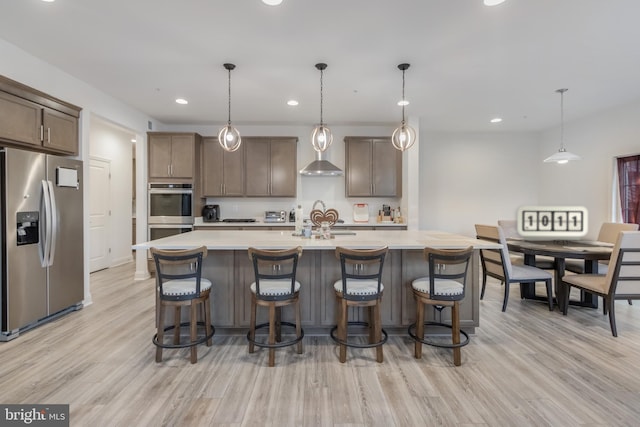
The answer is {"hour": 10, "minute": 11}
